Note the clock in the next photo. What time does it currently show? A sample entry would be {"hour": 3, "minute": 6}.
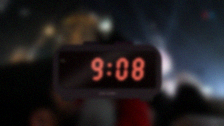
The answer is {"hour": 9, "minute": 8}
